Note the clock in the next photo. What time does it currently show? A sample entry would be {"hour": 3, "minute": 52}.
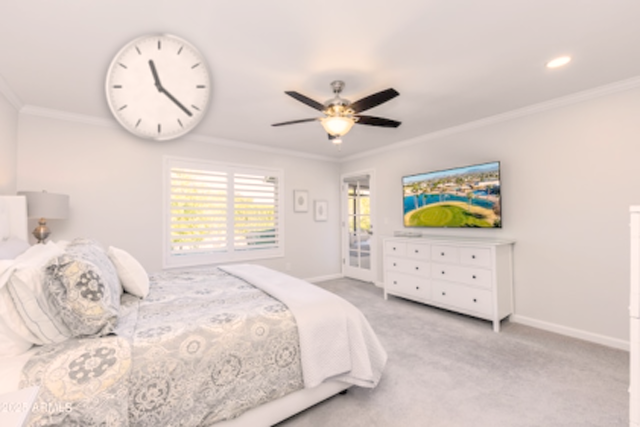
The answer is {"hour": 11, "minute": 22}
